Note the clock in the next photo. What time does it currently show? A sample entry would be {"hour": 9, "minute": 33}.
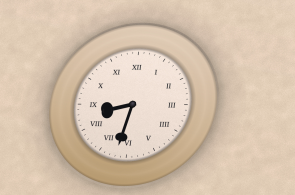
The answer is {"hour": 8, "minute": 32}
